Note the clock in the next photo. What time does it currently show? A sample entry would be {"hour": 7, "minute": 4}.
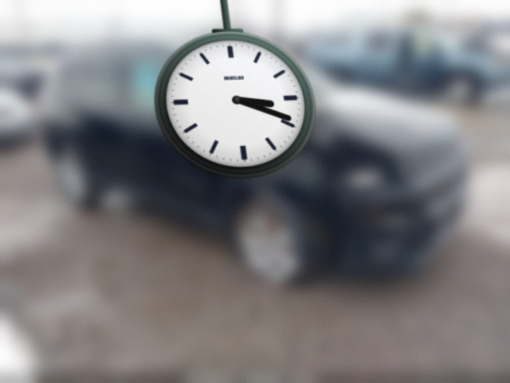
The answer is {"hour": 3, "minute": 19}
